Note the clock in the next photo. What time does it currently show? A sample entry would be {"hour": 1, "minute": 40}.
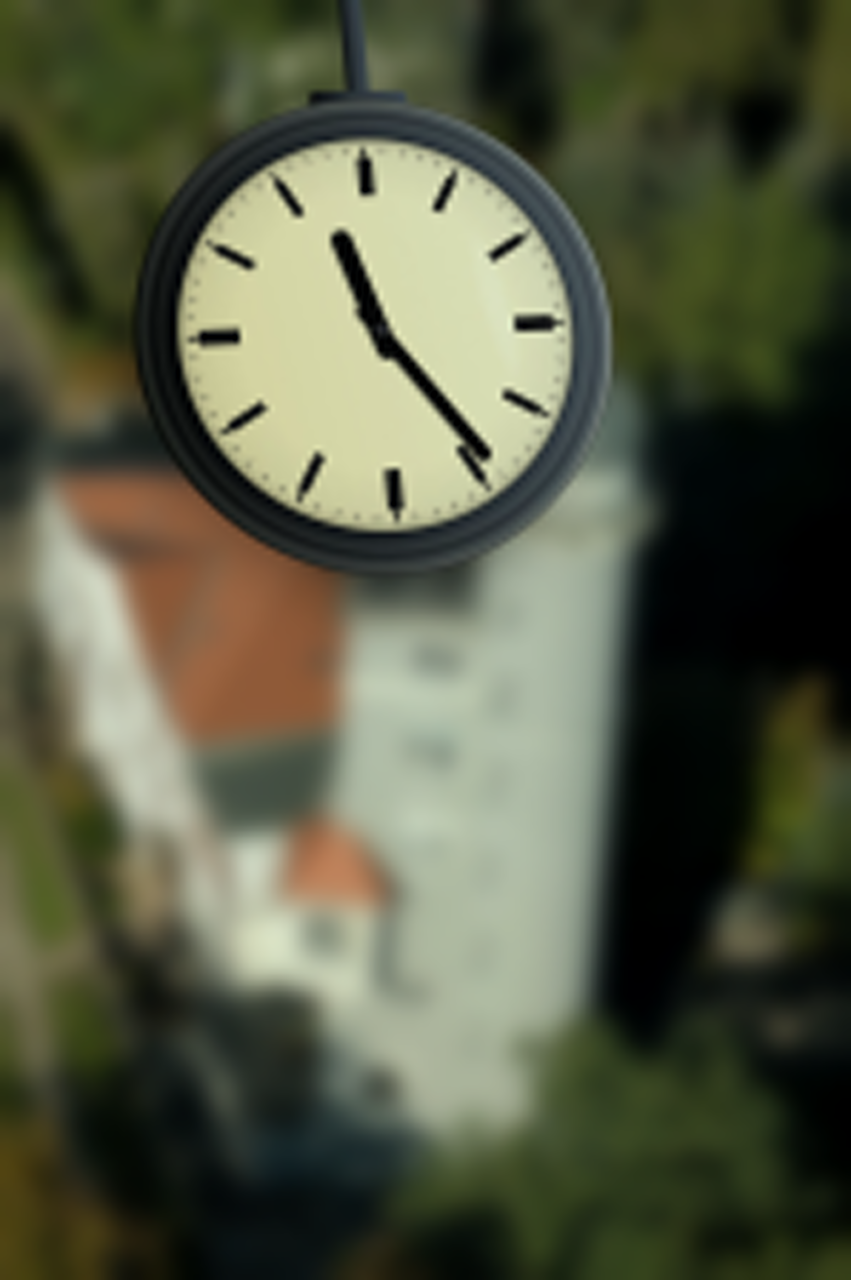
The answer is {"hour": 11, "minute": 24}
